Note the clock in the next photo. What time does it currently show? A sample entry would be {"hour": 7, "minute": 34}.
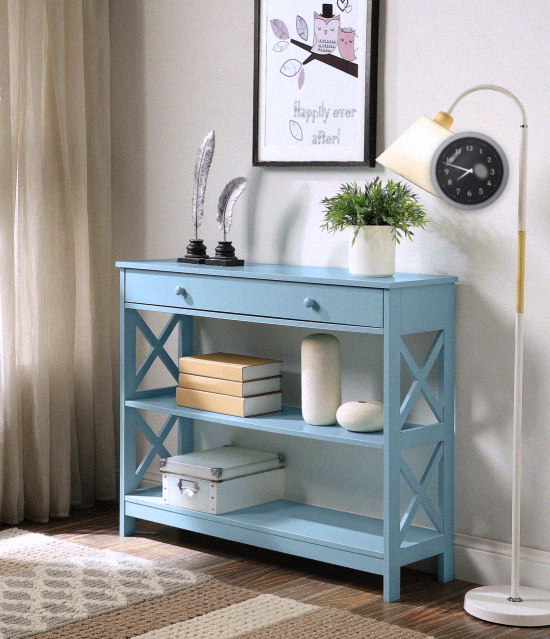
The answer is {"hour": 7, "minute": 48}
